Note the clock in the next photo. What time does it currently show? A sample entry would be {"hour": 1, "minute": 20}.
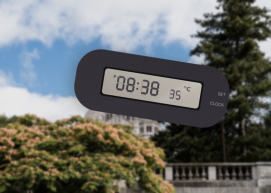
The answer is {"hour": 8, "minute": 38}
